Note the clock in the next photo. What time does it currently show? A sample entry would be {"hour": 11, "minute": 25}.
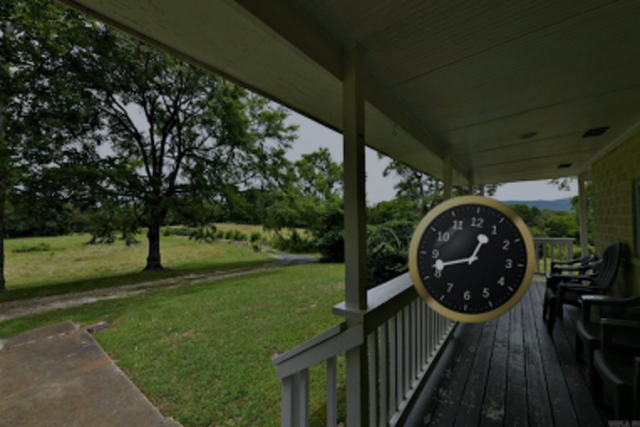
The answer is {"hour": 12, "minute": 42}
